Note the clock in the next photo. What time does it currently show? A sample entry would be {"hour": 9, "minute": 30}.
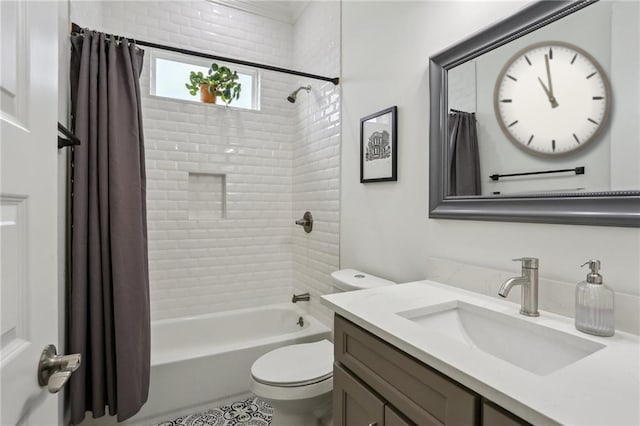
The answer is {"hour": 10, "minute": 59}
